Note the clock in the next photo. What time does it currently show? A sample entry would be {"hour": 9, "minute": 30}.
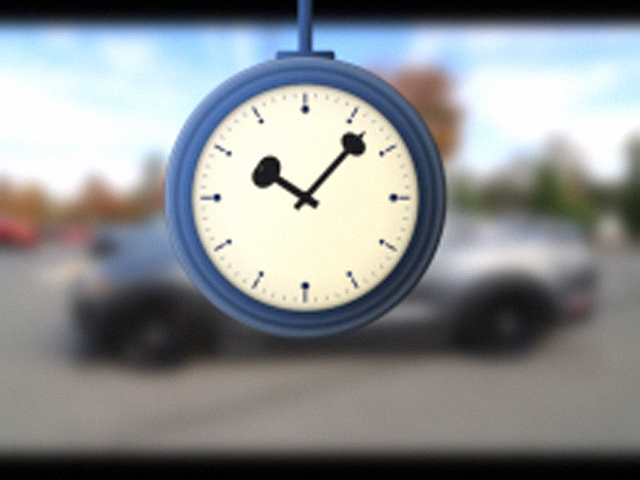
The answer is {"hour": 10, "minute": 7}
